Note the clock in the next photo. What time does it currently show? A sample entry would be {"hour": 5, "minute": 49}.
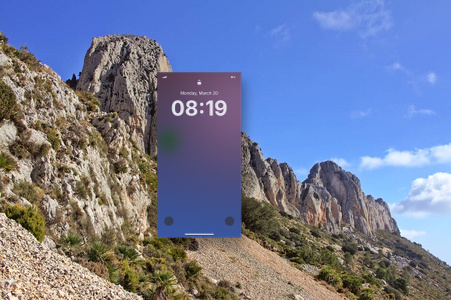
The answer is {"hour": 8, "minute": 19}
